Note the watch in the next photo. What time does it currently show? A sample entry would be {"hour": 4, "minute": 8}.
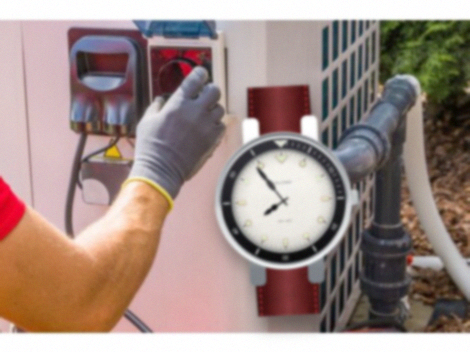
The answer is {"hour": 7, "minute": 54}
